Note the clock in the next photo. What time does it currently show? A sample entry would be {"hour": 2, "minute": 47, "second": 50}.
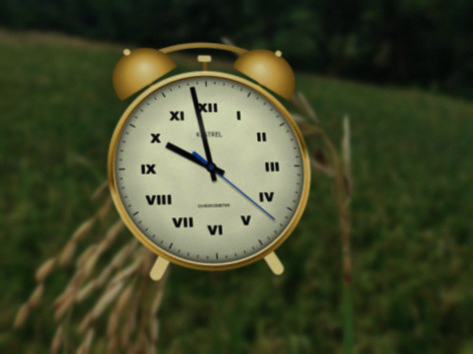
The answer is {"hour": 9, "minute": 58, "second": 22}
